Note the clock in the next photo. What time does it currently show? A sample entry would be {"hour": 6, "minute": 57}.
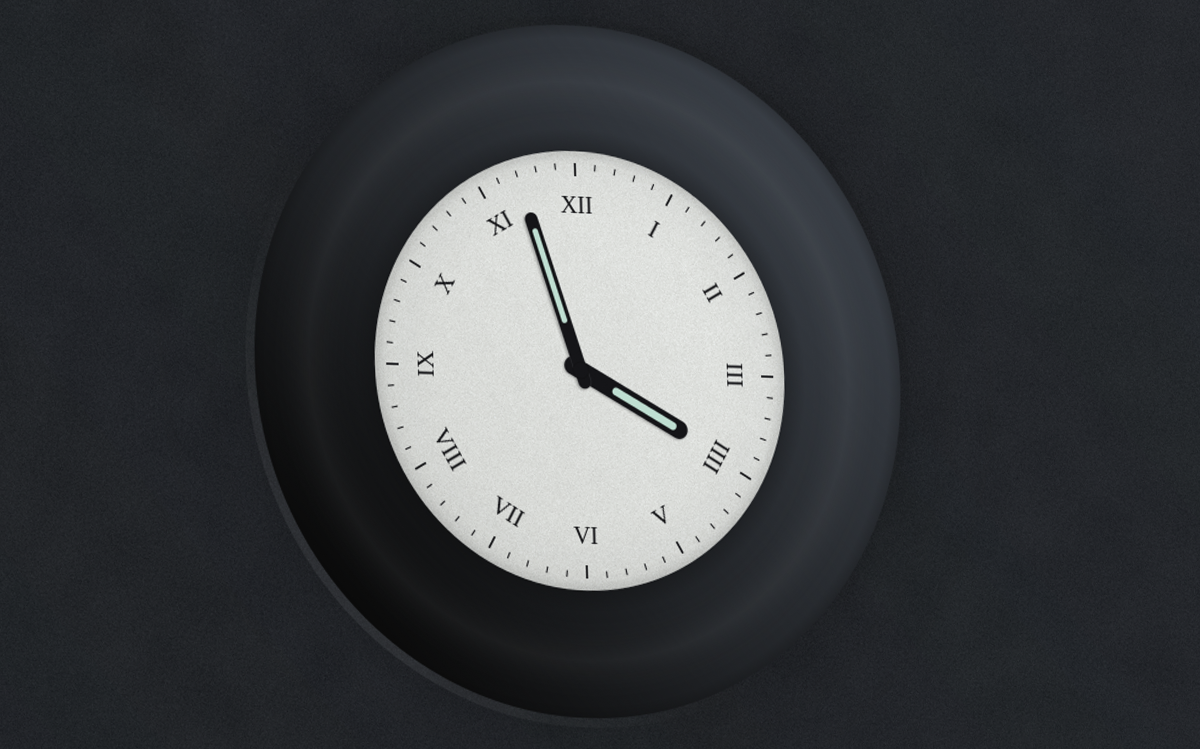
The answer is {"hour": 3, "minute": 57}
